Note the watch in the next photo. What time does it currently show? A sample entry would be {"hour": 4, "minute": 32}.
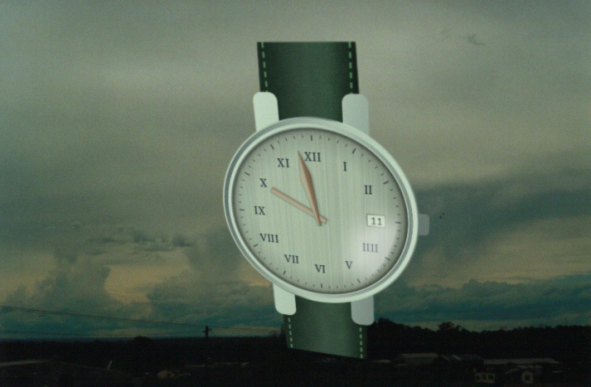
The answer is {"hour": 9, "minute": 58}
